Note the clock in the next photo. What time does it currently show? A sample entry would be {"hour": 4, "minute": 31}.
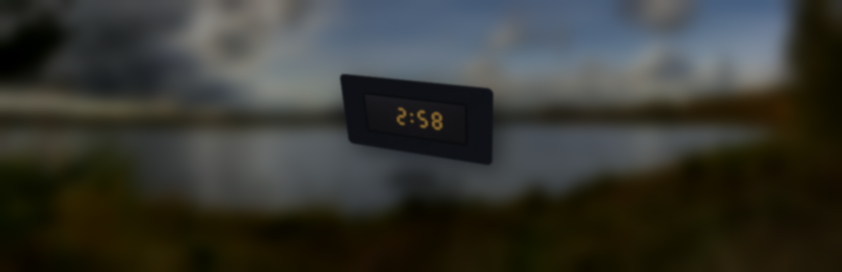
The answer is {"hour": 2, "minute": 58}
